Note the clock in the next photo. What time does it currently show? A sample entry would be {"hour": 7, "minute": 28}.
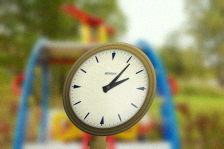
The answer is {"hour": 2, "minute": 6}
